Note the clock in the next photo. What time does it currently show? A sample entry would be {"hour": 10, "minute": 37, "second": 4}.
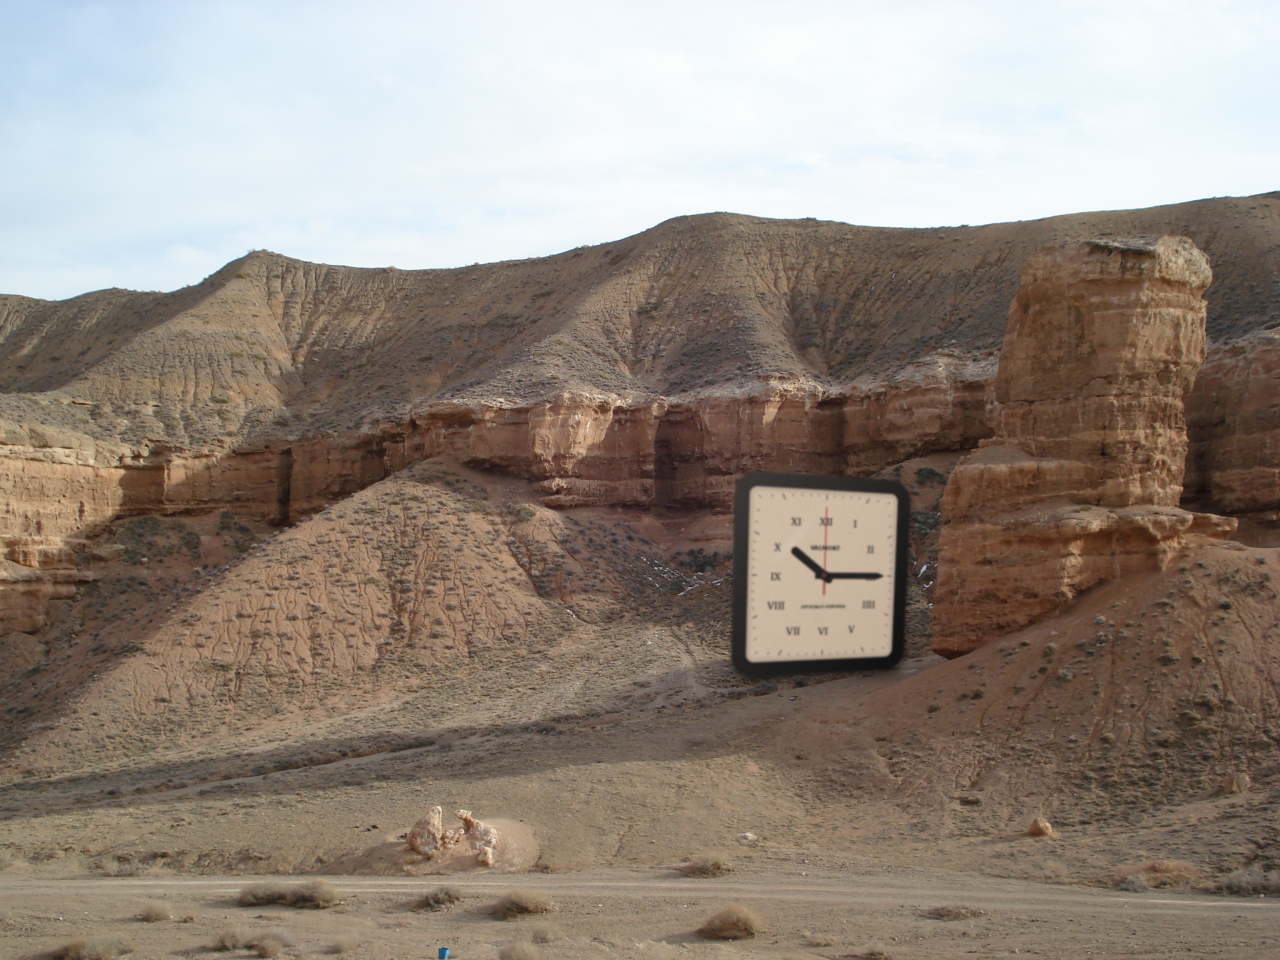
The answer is {"hour": 10, "minute": 15, "second": 0}
